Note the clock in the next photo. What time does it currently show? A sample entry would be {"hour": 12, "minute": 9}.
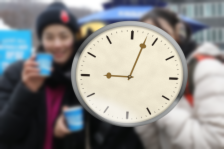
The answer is {"hour": 9, "minute": 3}
